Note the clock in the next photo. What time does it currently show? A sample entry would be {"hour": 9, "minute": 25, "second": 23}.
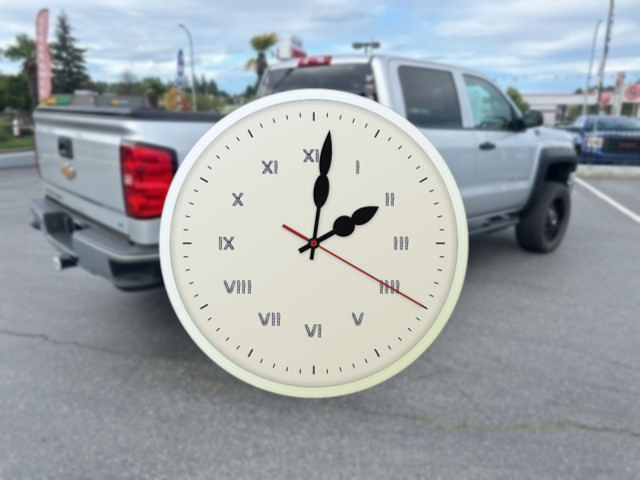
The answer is {"hour": 2, "minute": 1, "second": 20}
